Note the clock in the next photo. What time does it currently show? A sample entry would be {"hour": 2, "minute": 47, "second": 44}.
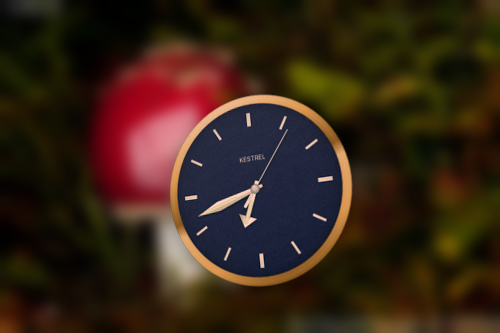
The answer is {"hour": 6, "minute": 42, "second": 6}
